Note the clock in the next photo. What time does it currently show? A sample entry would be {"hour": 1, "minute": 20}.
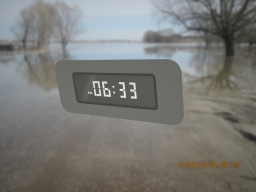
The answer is {"hour": 6, "minute": 33}
